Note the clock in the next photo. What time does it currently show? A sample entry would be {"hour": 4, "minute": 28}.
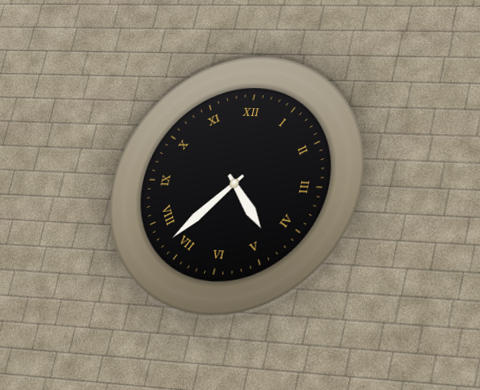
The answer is {"hour": 4, "minute": 37}
